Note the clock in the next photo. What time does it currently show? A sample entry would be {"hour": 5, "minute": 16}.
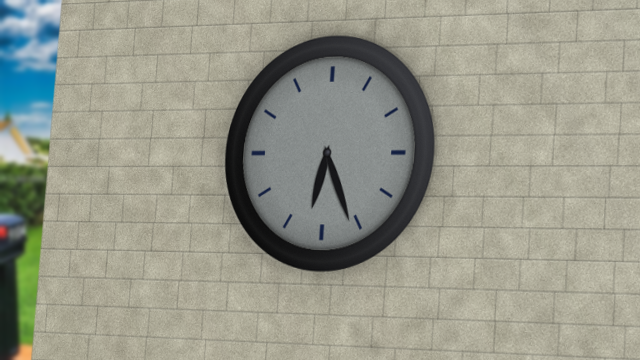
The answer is {"hour": 6, "minute": 26}
